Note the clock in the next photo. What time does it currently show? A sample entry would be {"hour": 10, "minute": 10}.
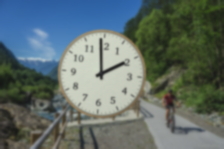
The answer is {"hour": 1, "minute": 59}
